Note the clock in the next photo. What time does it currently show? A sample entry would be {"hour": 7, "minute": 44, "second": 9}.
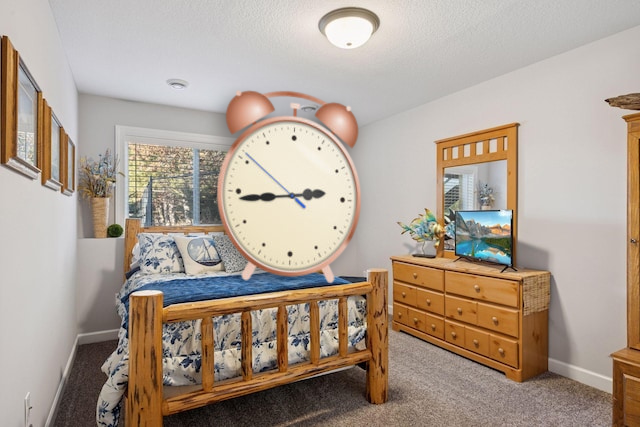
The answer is {"hour": 2, "minute": 43, "second": 51}
